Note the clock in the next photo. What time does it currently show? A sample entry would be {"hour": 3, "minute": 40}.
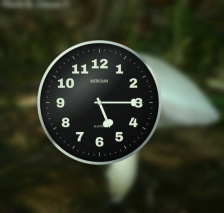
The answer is {"hour": 5, "minute": 15}
